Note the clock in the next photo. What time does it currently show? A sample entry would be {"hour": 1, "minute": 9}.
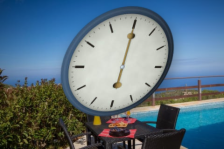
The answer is {"hour": 6, "minute": 0}
